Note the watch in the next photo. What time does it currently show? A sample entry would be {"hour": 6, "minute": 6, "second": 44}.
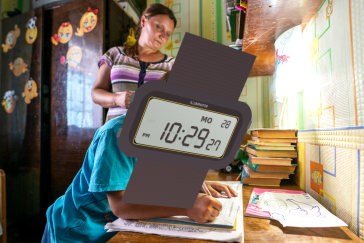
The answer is {"hour": 10, "minute": 29, "second": 27}
